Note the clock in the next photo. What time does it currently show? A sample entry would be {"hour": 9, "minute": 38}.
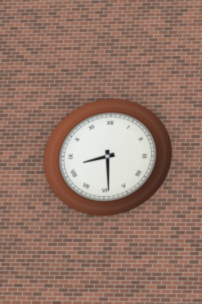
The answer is {"hour": 8, "minute": 29}
